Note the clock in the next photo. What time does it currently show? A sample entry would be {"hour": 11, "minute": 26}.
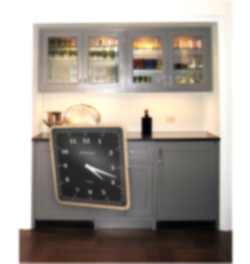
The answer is {"hour": 4, "minute": 18}
